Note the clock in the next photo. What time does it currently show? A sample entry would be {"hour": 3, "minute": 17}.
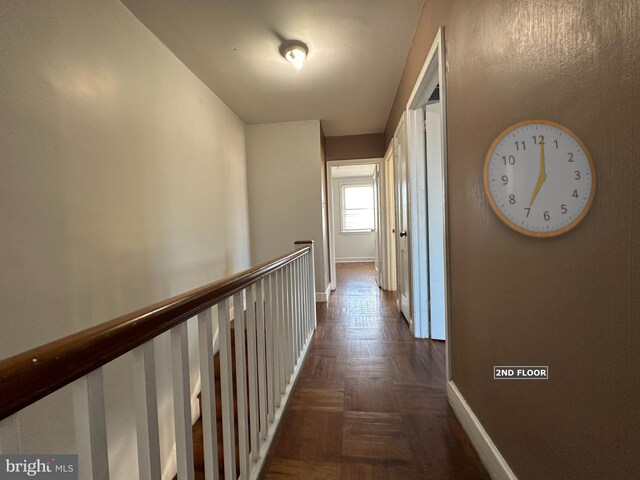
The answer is {"hour": 7, "minute": 1}
